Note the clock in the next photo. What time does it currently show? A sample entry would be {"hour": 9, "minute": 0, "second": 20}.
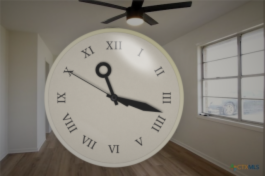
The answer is {"hour": 11, "minute": 17, "second": 50}
